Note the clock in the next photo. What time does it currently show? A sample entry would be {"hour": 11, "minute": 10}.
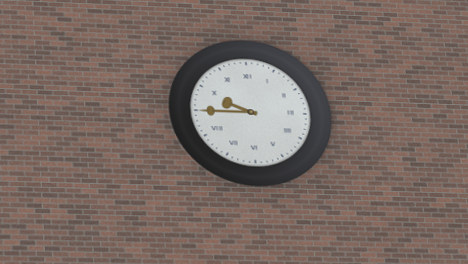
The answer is {"hour": 9, "minute": 45}
